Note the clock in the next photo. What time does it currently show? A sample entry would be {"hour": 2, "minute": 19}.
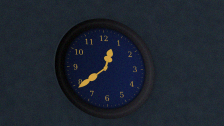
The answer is {"hour": 12, "minute": 39}
